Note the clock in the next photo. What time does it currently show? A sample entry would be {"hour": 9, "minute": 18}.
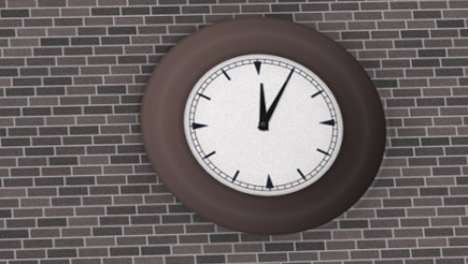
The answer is {"hour": 12, "minute": 5}
